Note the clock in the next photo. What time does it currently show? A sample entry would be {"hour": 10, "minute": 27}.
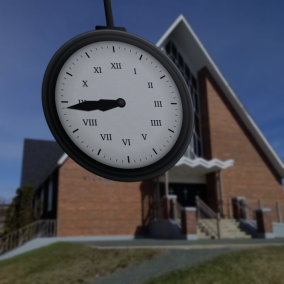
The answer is {"hour": 8, "minute": 44}
